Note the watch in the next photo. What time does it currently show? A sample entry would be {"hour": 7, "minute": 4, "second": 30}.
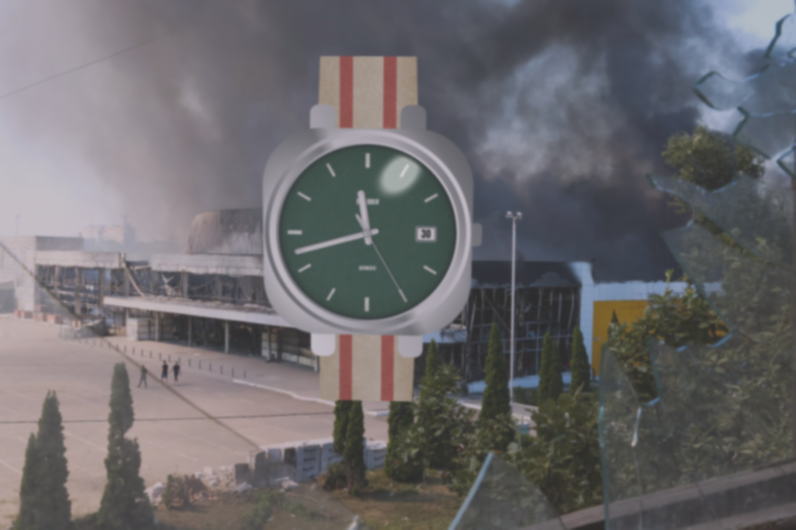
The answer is {"hour": 11, "minute": 42, "second": 25}
